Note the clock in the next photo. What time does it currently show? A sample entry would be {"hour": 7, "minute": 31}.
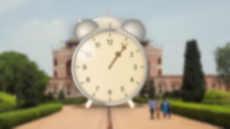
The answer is {"hour": 1, "minute": 6}
